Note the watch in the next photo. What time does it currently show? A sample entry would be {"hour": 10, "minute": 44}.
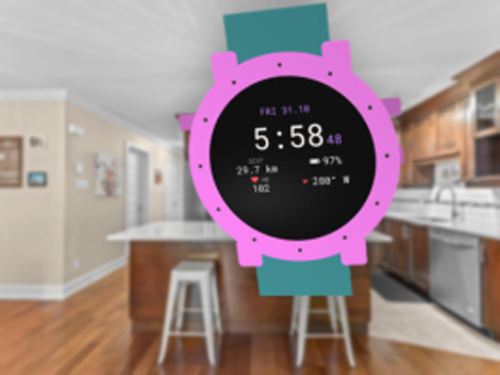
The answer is {"hour": 5, "minute": 58}
